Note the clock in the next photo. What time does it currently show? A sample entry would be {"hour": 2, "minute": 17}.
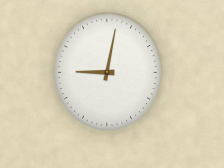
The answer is {"hour": 9, "minute": 2}
